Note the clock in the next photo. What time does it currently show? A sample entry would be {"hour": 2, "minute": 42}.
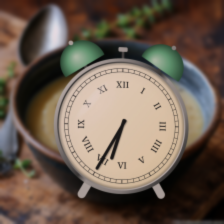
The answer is {"hour": 6, "minute": 35}
